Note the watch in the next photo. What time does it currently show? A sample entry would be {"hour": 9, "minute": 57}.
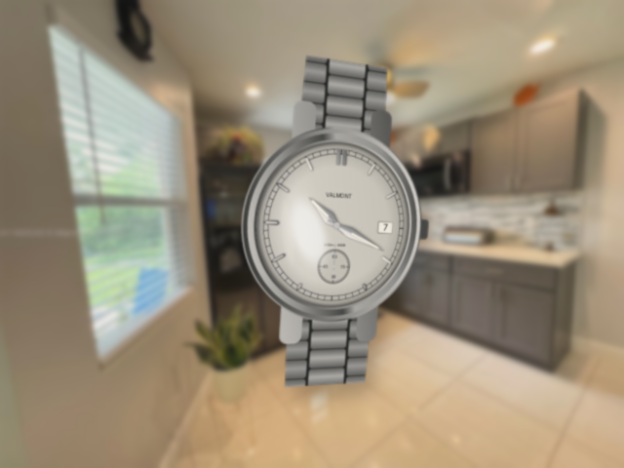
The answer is {"hour": 10, "minute": 19}
